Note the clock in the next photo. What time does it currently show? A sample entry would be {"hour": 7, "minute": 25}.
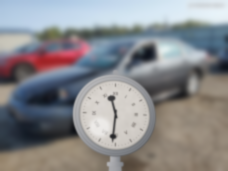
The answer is {"hour": 11, "minute": 31}
